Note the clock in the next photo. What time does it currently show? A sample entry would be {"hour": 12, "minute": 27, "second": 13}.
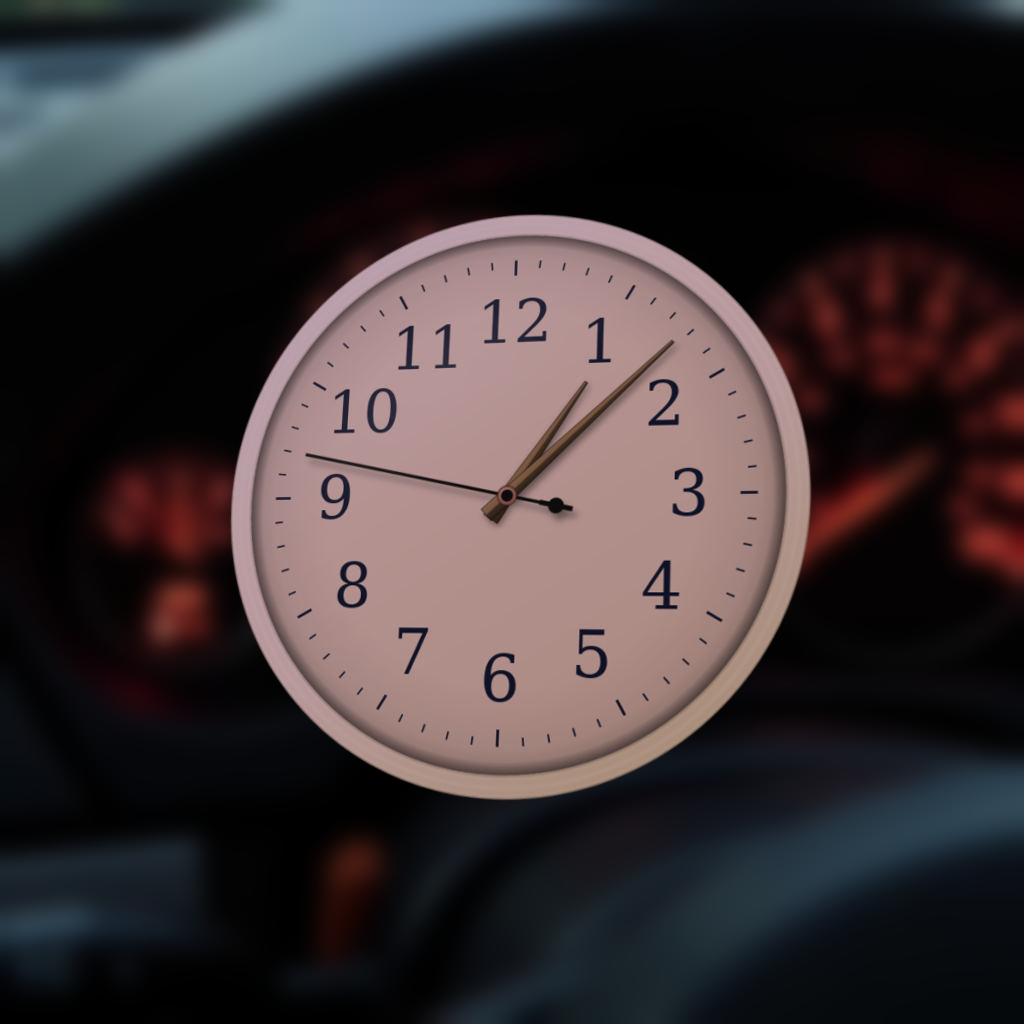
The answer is {"hour": 1, "minute": 7, "second": 47}
